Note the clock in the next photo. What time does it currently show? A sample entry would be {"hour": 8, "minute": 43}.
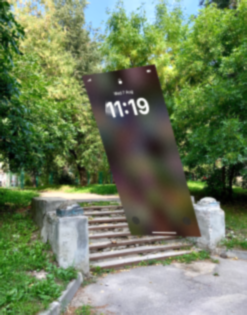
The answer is {"hour": 11, "minute": 19}
